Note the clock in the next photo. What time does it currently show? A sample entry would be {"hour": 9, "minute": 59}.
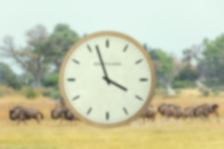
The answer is {"hour": 3, "minute": 57}
